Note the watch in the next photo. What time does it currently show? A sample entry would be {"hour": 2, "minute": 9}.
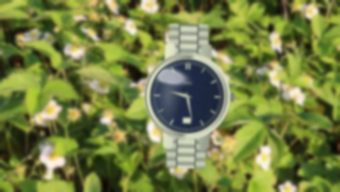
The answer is {"hour": 9, "minute": 28}
